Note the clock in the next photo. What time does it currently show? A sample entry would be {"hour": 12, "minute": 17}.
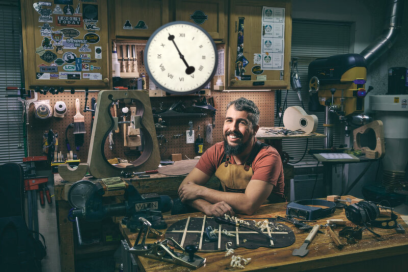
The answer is {"hour": 4, "minute": 55}
